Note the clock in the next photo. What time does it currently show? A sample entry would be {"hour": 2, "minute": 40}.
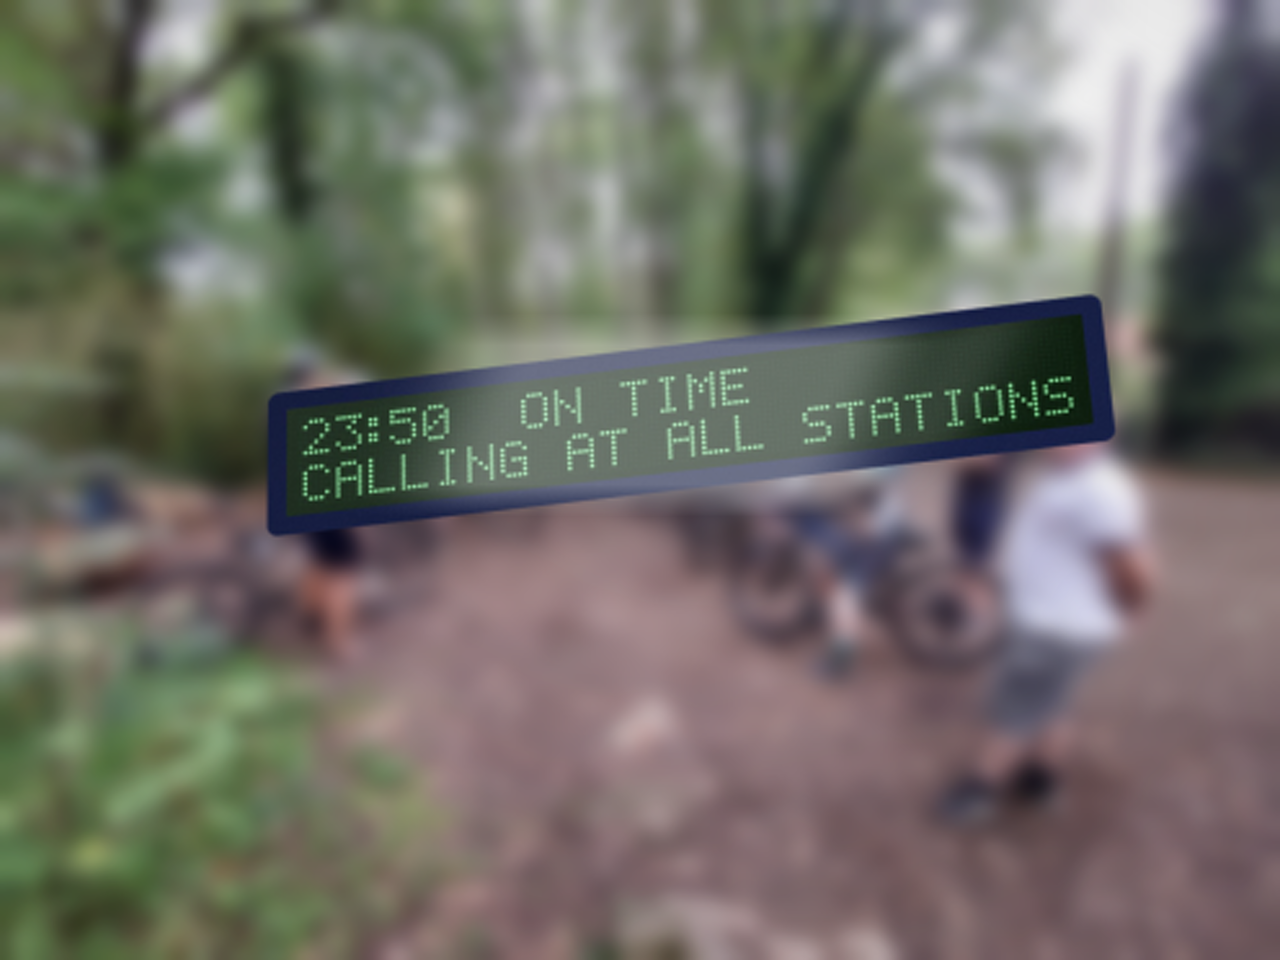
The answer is {"hour": 23, "minute": 50}
